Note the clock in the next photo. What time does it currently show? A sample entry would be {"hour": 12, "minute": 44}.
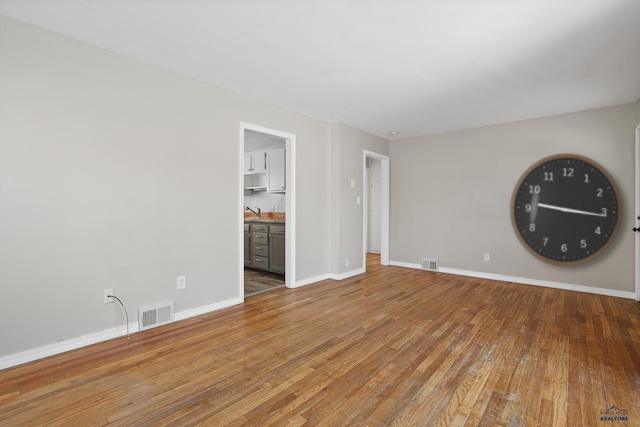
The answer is {"hour": 9, "minute": 16}
